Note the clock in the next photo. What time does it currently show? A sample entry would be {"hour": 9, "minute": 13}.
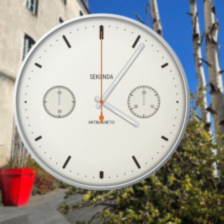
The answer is {"hour": 4, "minute": 6}
